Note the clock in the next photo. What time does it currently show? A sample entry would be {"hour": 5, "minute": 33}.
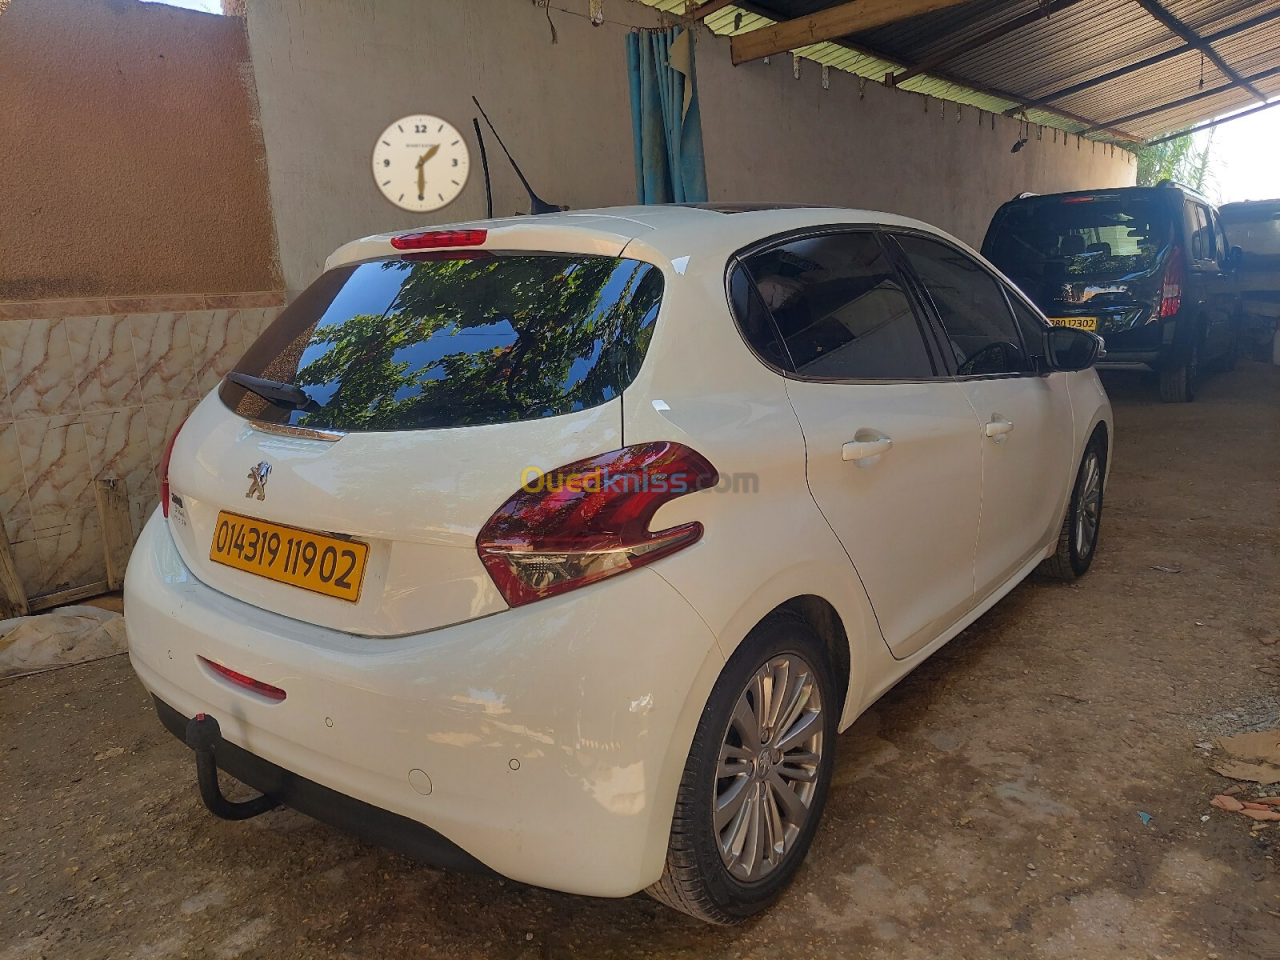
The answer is {"hour": 1, "minute": 30}
